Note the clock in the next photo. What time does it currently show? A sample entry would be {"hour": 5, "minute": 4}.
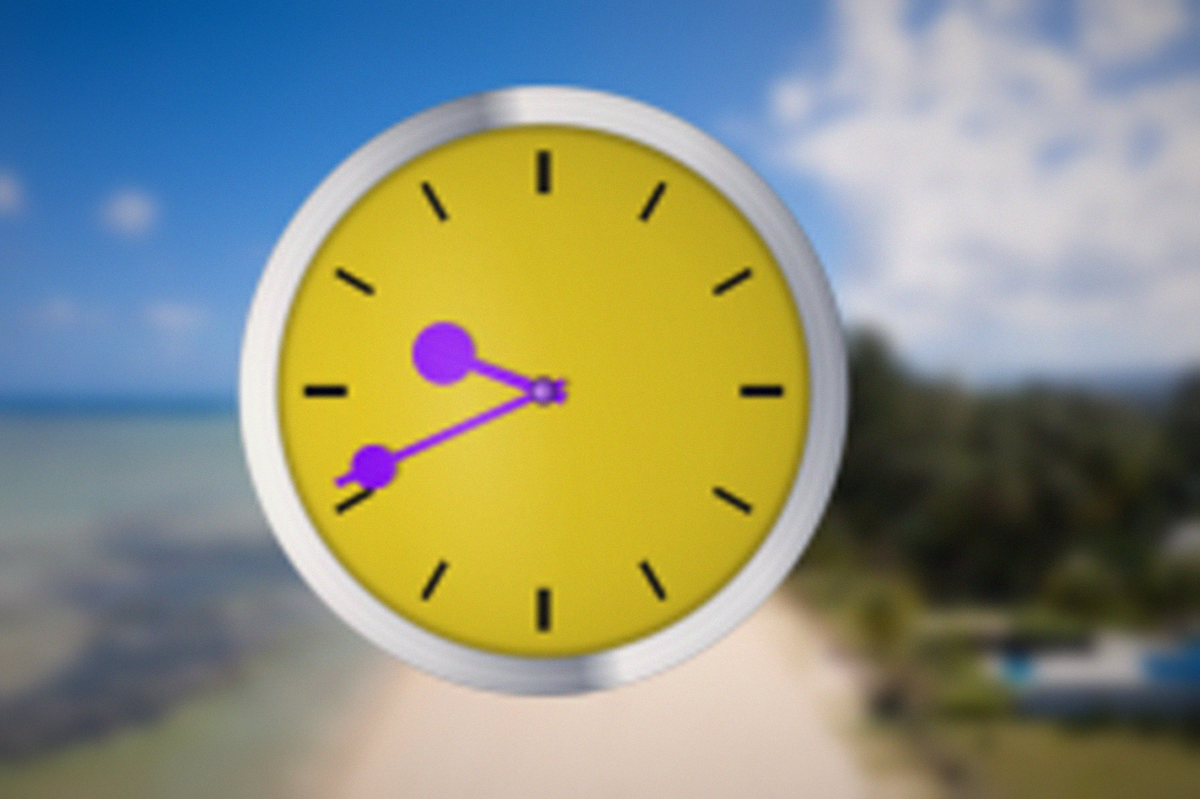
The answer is {"hour": 9, "minute": 41}
